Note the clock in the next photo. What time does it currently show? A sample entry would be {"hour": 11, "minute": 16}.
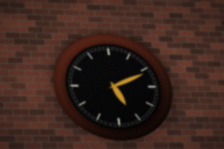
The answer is {"hour": 5, "minute": 11}
